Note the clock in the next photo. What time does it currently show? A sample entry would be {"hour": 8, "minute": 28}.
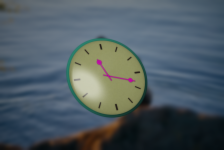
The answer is {"hour": 11, "minute": 18}
